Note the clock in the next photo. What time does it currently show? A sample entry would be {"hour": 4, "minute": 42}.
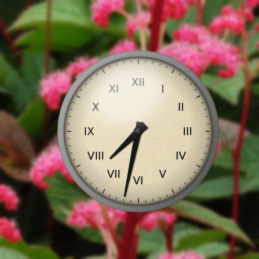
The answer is {"hour": 7, "minute": 32}
